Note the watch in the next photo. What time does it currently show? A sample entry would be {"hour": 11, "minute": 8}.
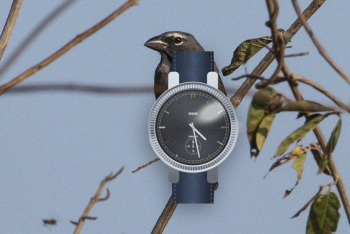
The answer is {"hour": 4, "minute": 28}
